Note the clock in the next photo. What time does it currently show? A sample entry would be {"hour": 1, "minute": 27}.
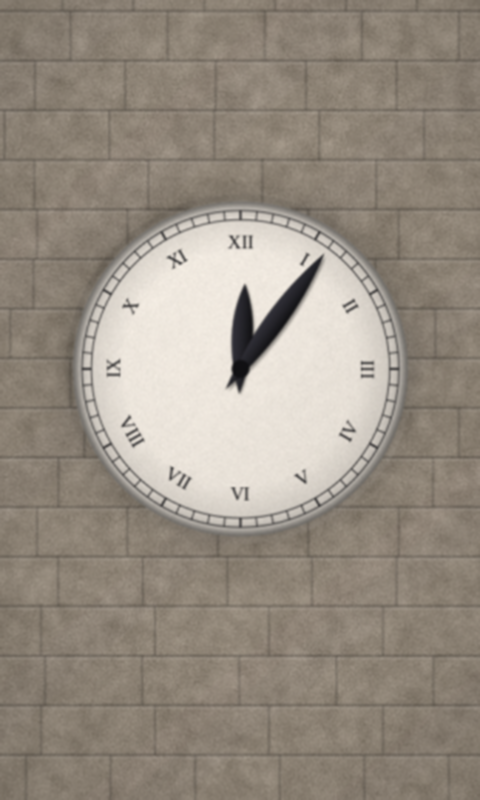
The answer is {"hour": 12, "minute": 6}
